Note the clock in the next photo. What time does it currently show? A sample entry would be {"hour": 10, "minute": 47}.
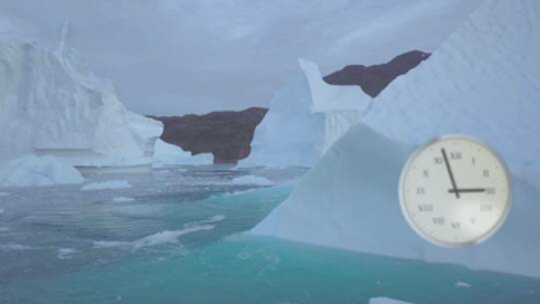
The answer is {"hour": 2, "minute": 57}
